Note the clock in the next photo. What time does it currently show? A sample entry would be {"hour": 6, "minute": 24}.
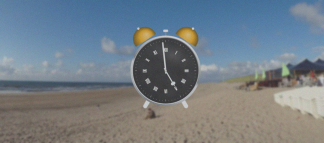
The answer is {"hour": 4, "minute": 59}
